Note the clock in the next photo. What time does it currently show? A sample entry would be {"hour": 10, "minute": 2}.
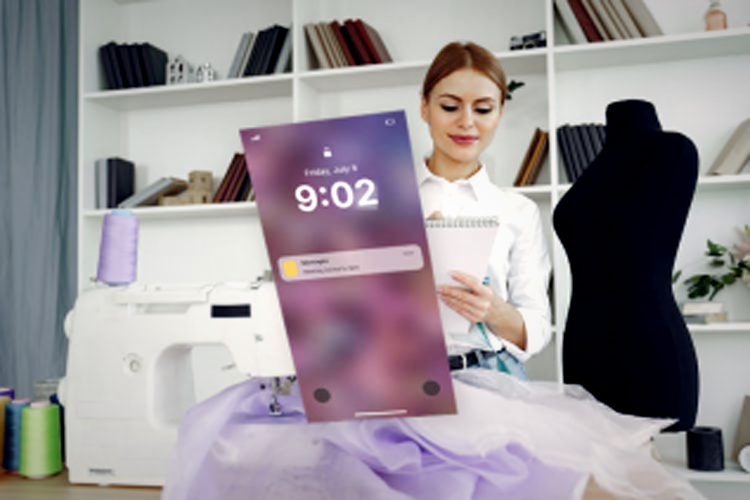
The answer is {"hour": 9, "minute": 2}
